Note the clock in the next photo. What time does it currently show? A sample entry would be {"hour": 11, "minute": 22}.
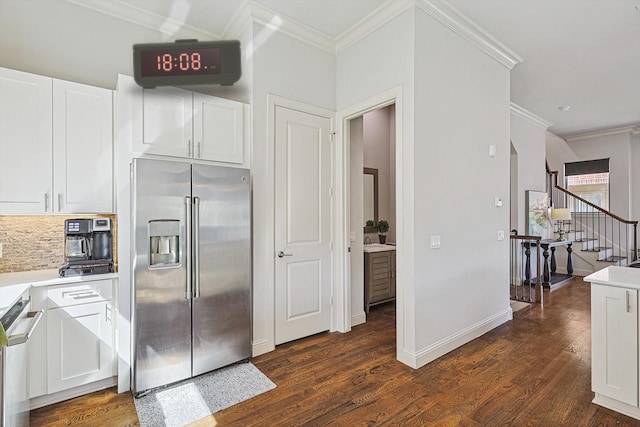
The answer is {"hour": 18, "minute": 8}
